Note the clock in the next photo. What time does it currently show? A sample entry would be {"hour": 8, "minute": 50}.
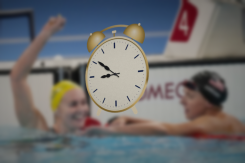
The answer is {"hour": 8, "minute": 51}
